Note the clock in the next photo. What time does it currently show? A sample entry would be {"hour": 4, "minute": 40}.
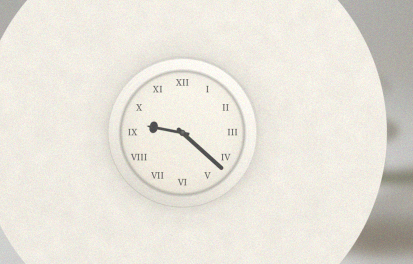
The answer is {"hour": 9, "minute": 22}
